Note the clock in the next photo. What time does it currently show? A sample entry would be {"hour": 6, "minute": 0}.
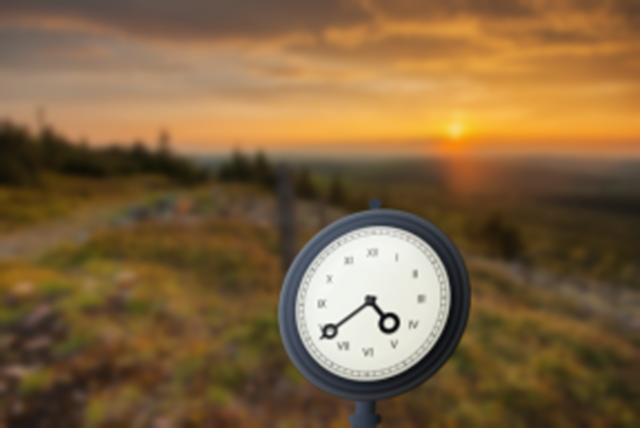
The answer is {"hour": 4, "minute": 39}
